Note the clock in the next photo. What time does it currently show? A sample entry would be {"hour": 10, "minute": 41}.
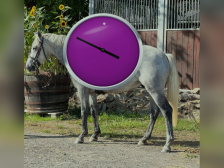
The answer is {"hour": 3, "minute": 49}
